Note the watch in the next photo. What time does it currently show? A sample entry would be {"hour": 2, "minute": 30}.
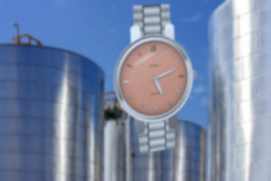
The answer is {"hour": 5, "minute": 12}
